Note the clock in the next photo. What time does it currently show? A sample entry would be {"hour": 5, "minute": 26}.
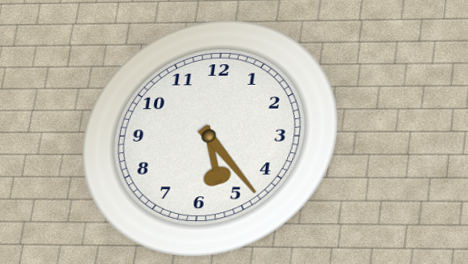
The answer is {"hour": 5, "minute": 23}
